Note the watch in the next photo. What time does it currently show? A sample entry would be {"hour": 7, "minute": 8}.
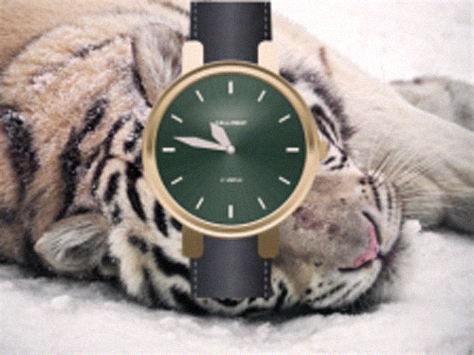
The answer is {"hour": 10, "minute": 47}
